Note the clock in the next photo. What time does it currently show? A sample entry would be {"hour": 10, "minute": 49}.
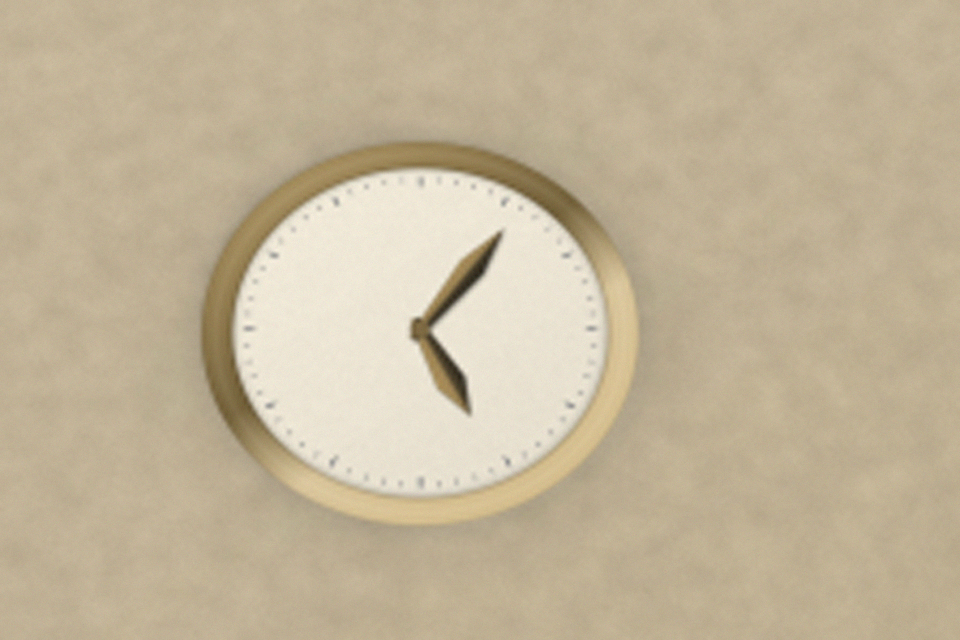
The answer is {"hour": 5, "minute": 6}
